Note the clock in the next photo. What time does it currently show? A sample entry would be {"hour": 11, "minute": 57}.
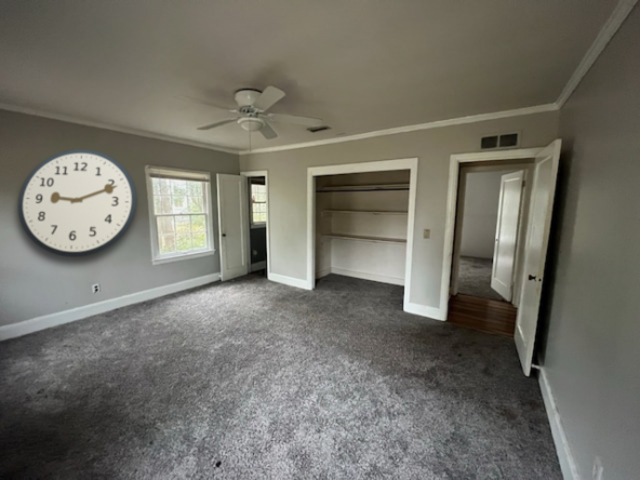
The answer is {"hour": 9, "minute": 11}
